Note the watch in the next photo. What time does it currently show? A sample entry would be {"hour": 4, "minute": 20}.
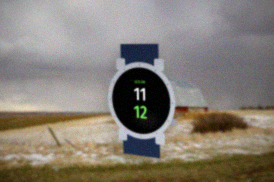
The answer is {"hour": 11, "minute": 12}
